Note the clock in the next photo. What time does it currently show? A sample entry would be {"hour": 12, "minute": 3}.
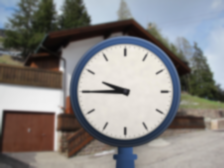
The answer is {"hour": 9, "minute": 45}
